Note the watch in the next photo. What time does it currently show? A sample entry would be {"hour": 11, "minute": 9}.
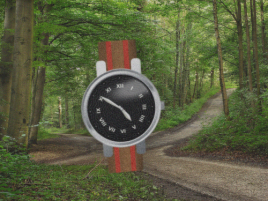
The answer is {"hour": 4, "minute": 51}
